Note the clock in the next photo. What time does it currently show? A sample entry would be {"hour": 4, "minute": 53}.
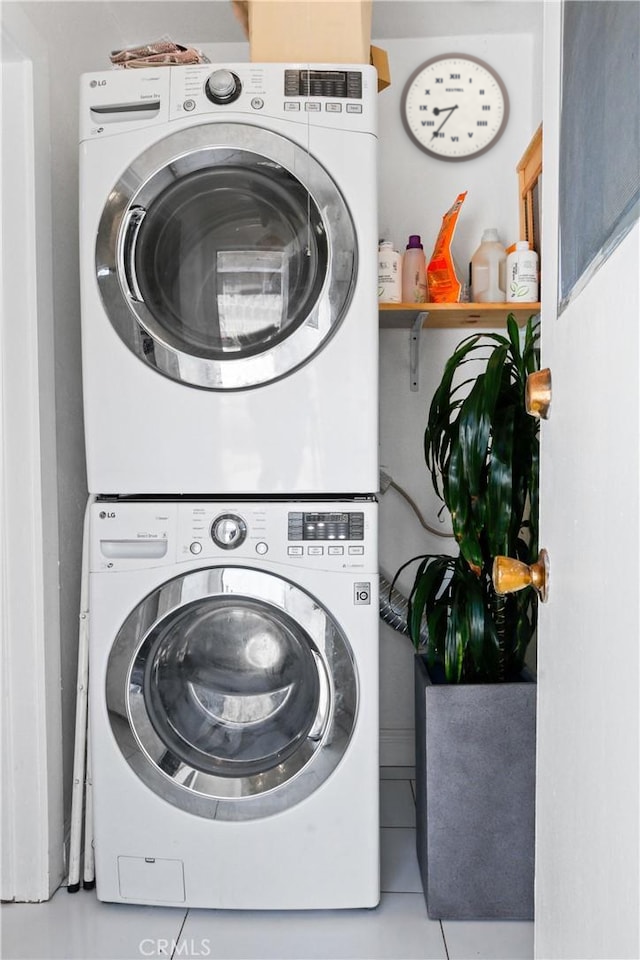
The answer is {"hour": 8, "minute": 36}
